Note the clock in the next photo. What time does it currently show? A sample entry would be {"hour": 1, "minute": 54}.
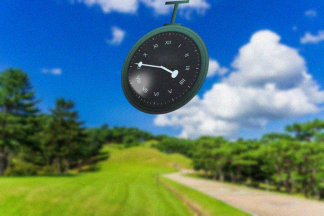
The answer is {"hour": 3, "minute": 46}
